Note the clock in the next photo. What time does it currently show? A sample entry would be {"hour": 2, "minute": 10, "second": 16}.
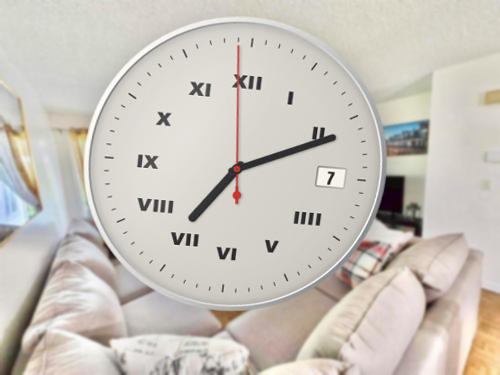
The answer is {"hour": 7, "minute": 10, "second": 59}
